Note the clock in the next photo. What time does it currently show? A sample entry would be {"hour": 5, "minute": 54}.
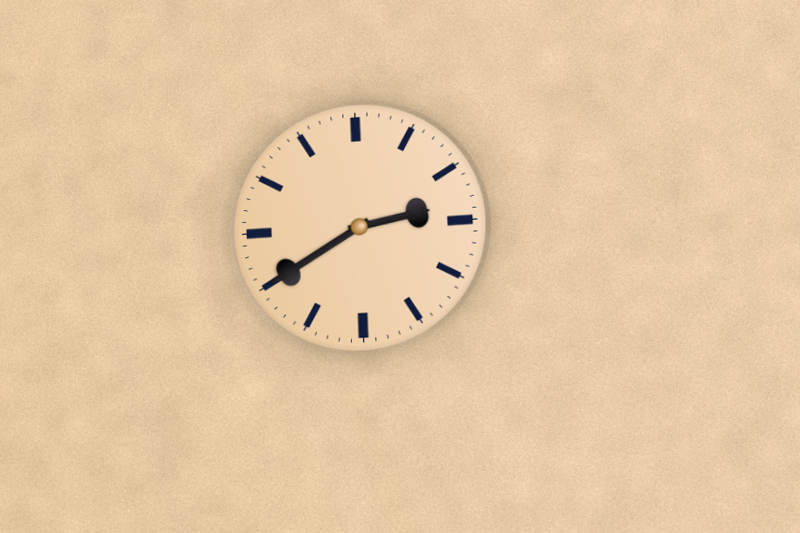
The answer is {"hour": 2, "minute": 40}
